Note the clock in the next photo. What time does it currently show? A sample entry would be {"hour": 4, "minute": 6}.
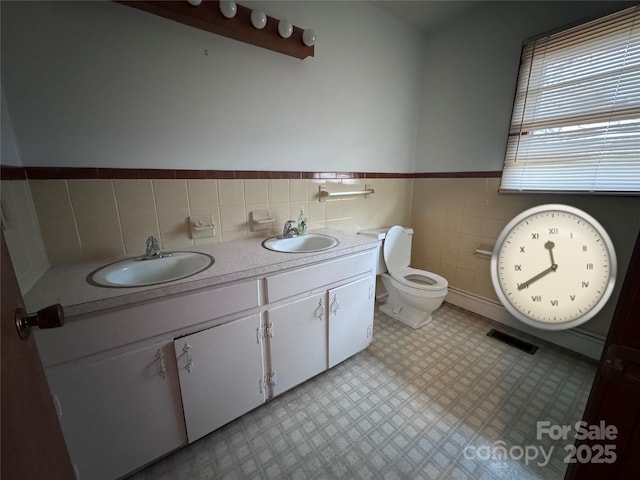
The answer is {"hour": 11, "minute": 40}
